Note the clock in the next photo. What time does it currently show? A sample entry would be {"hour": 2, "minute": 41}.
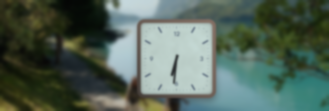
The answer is {"hour": 6, "minute": 31}
